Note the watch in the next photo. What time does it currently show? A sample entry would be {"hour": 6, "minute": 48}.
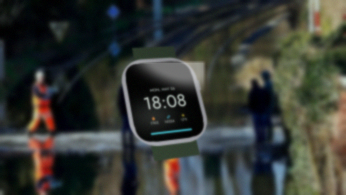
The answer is {"hour": 18, "minute": 8}
